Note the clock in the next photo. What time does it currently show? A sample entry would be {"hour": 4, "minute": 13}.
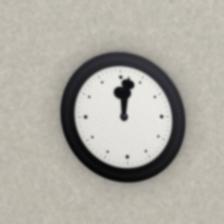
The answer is {"hour": 12, "minute": 2}
